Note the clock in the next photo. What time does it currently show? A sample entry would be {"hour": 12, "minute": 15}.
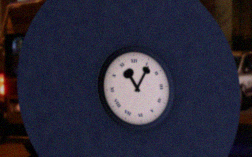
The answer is {"hour": 11, "minute": 6}
